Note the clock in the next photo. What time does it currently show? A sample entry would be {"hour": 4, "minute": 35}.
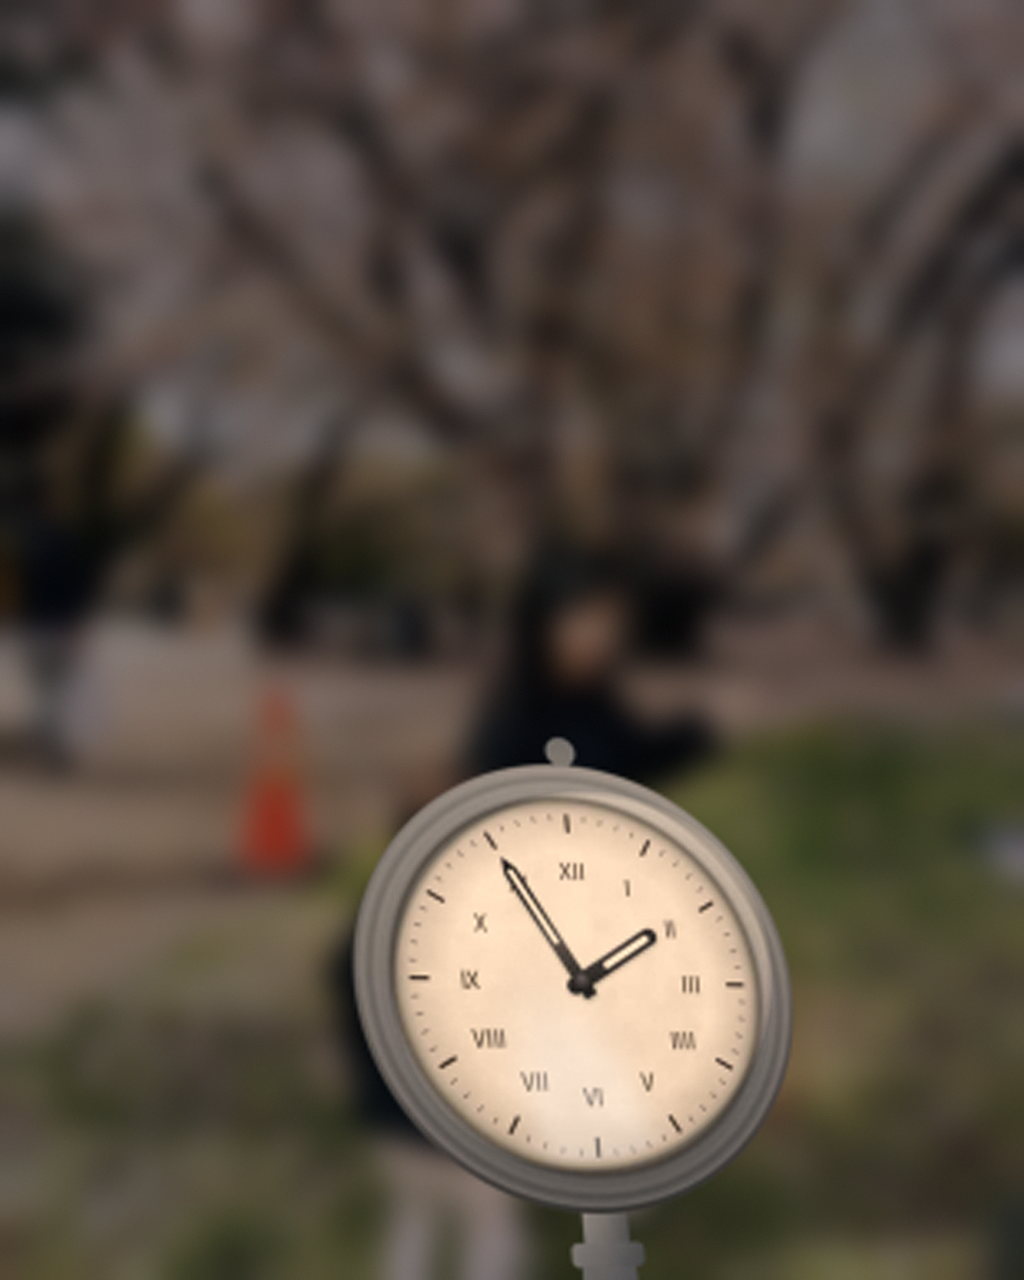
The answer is {"hour": 1, "minute": 55}
